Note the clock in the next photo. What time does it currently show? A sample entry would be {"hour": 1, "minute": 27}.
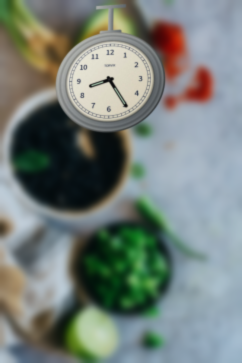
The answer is {"hour": 8, "minute": 25}
